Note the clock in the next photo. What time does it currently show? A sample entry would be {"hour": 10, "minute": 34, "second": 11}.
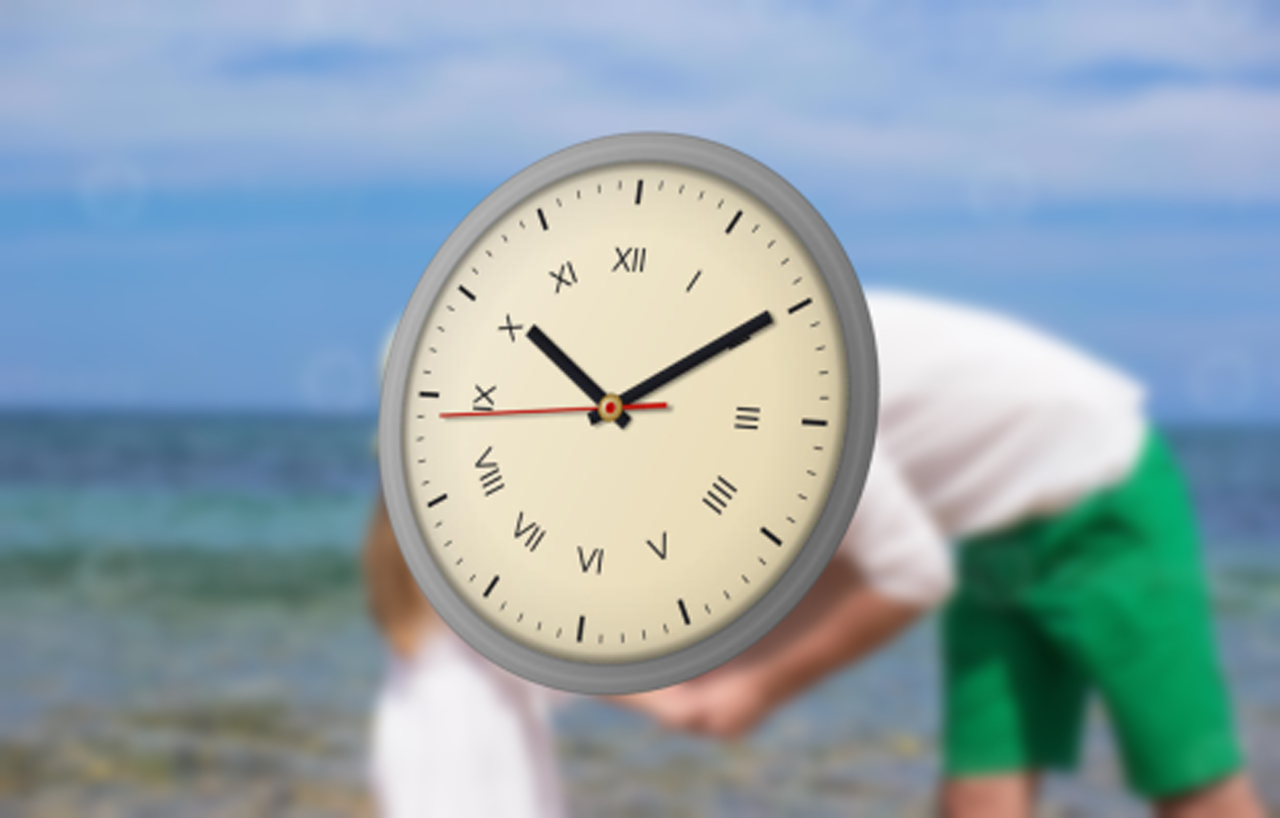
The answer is {"hour": 10, "minute": 9, "second": 44}
